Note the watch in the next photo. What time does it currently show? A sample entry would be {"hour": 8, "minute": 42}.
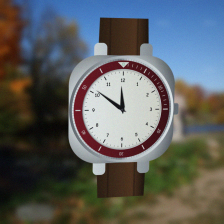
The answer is {"hour": 11, "minute": 51}
